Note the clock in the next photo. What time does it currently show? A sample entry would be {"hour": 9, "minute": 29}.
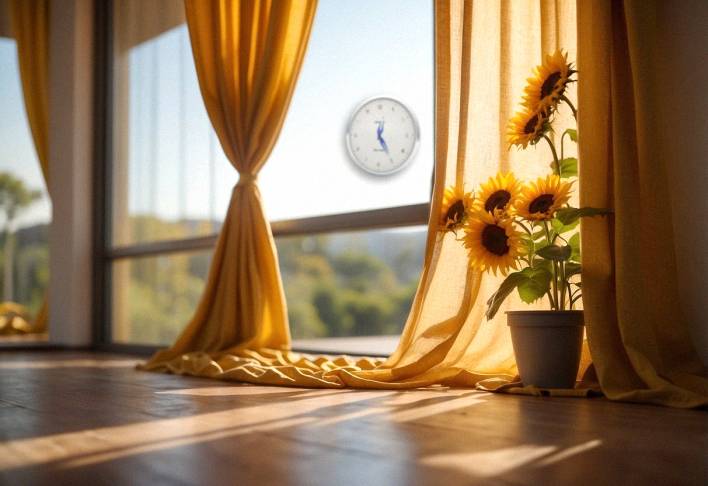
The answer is {"hour": 12, "minute": 25}
